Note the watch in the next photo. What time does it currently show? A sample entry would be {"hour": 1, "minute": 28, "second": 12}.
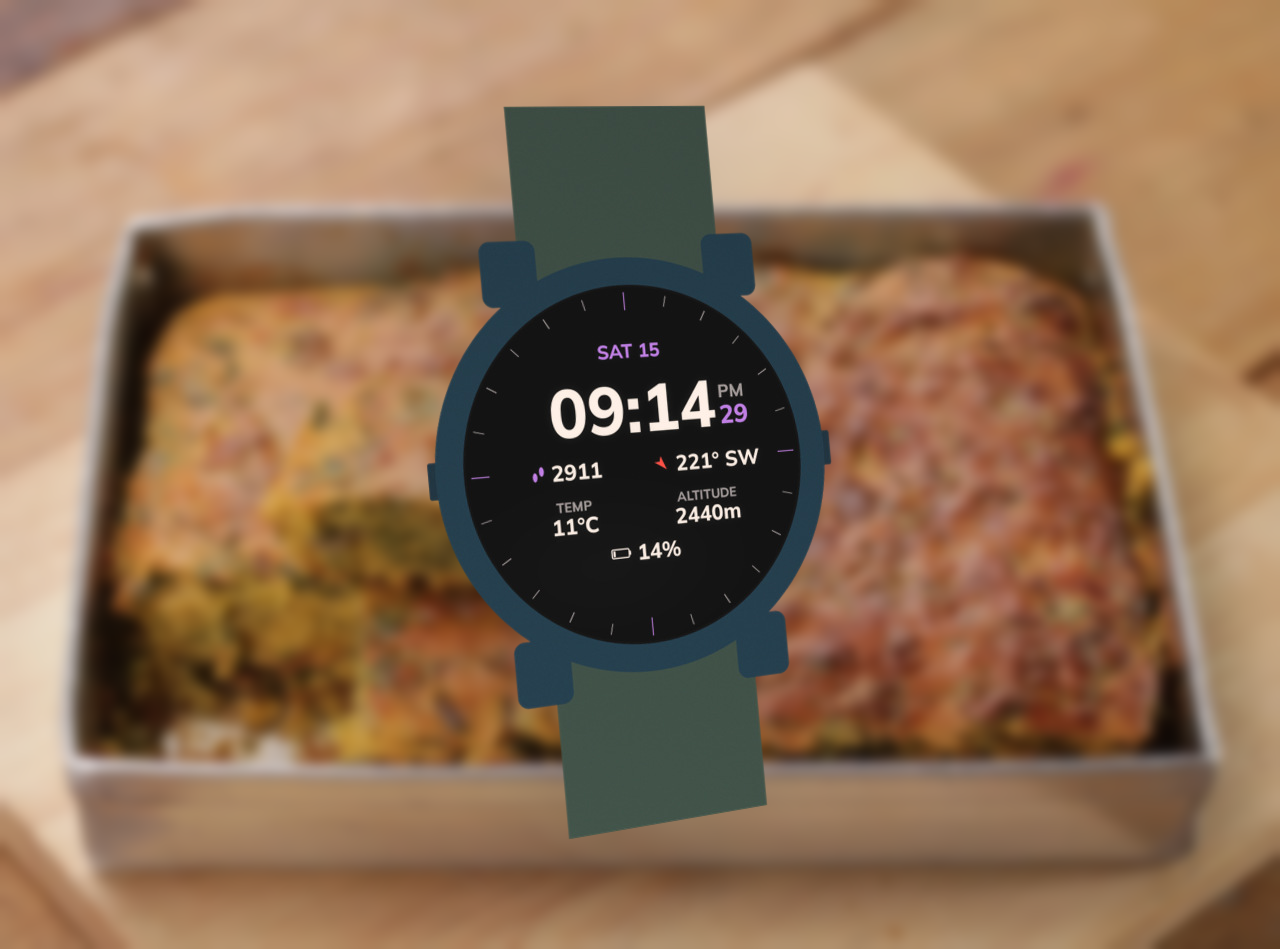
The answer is {"hour": 9, "minute": 14, "second": 29}
